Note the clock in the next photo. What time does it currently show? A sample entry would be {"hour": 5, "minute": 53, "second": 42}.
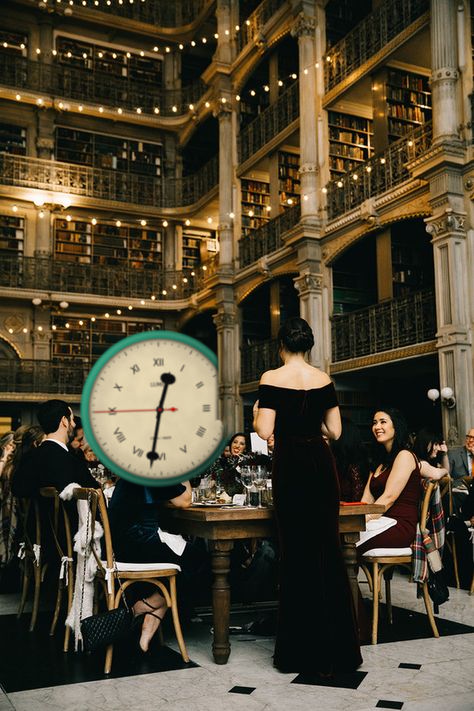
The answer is {"hour": 12, "minute": 31, "second": 45}
